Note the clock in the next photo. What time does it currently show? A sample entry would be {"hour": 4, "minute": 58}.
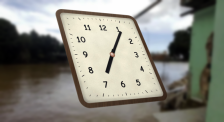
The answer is {"hour": 7, "minute": 6}
